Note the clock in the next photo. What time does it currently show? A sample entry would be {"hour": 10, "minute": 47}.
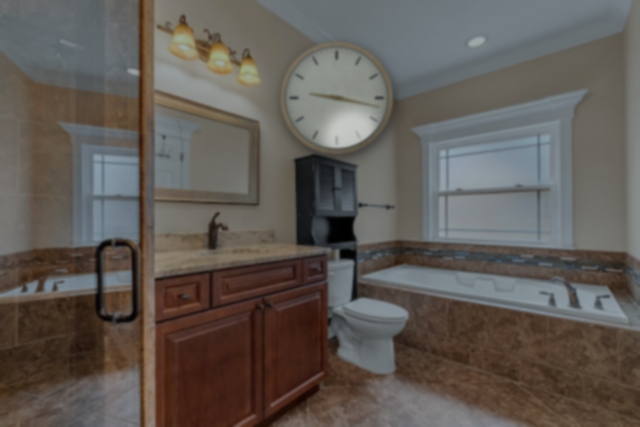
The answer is {"hour": 9, "minute": 17}
